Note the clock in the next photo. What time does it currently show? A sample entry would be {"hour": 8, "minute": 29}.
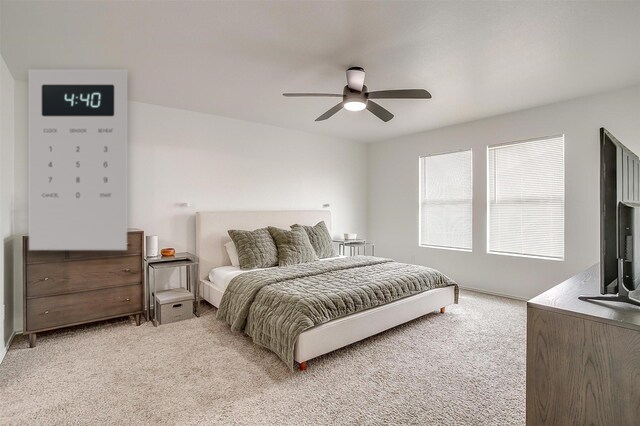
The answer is {"hour": 4, "minute": 40}
